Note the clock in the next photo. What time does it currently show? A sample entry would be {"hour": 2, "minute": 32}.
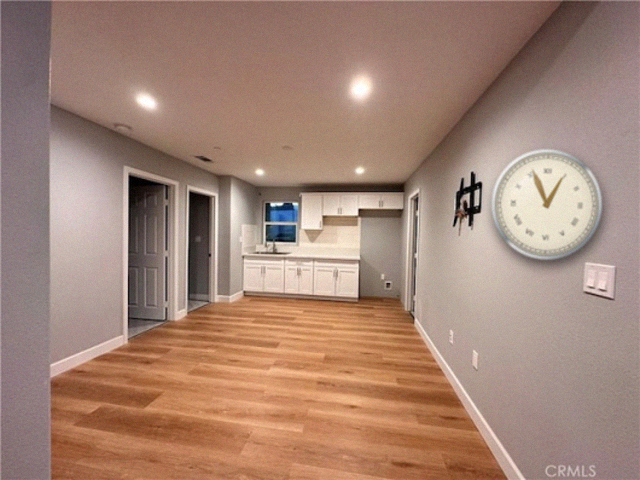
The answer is {"hour": 12, "minute": 56}
